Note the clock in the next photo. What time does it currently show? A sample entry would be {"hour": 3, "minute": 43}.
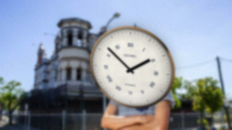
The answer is {"hour": 1, "minute": 52}
